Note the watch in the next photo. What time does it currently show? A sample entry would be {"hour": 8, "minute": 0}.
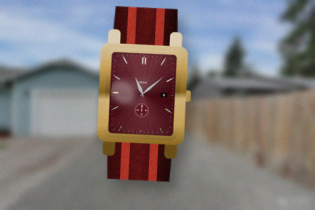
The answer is {"hour": 11, "minute": 8}
